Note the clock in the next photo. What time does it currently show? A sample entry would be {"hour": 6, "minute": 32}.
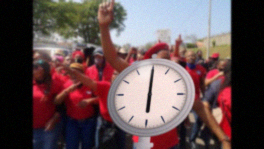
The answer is {"hour": 6, "minute": 0}
